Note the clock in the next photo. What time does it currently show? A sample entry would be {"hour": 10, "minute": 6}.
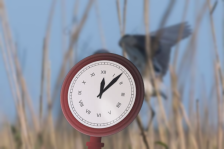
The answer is {"hour": 12, "minute": 7}
